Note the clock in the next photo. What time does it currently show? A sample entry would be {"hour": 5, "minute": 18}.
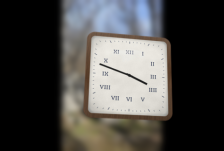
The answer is {"hour": 3, "minute": 48}
